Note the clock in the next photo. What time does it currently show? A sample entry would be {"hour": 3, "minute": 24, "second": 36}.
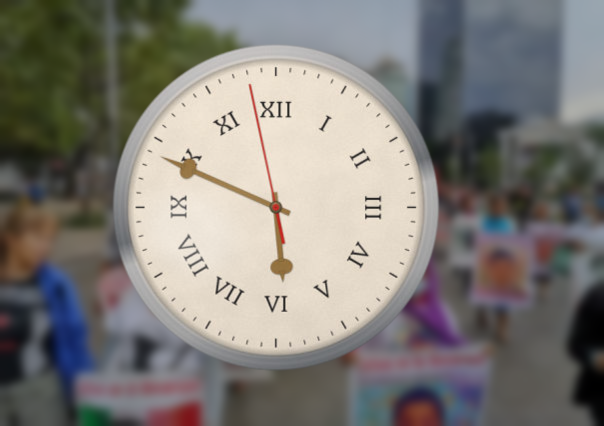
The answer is {"hour": 5, "minute": 48, "second": 58}
